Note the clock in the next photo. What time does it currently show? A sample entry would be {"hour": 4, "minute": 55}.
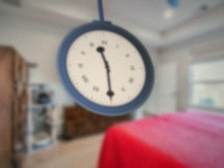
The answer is {"hour": 11, "minute": 30}
